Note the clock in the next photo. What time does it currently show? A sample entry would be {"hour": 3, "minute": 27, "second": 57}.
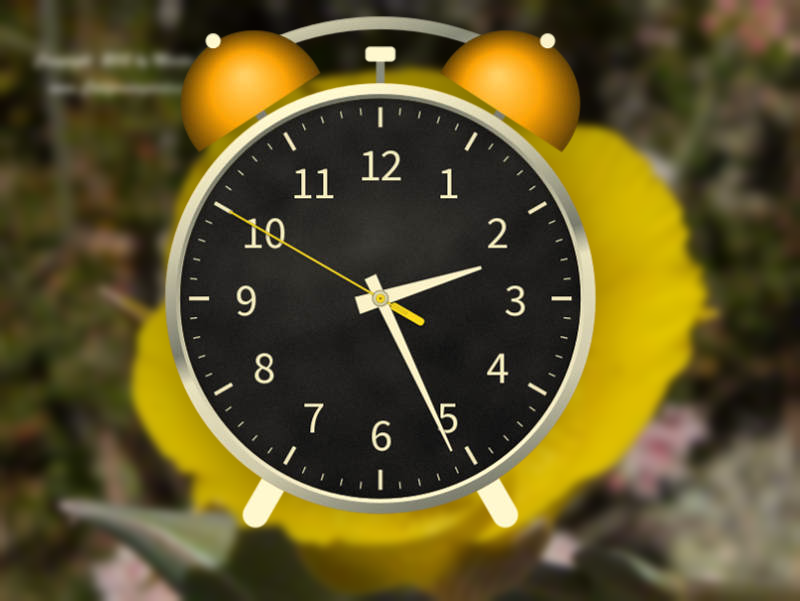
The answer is {"hour": 2, "minute": 25, "second": 50}
